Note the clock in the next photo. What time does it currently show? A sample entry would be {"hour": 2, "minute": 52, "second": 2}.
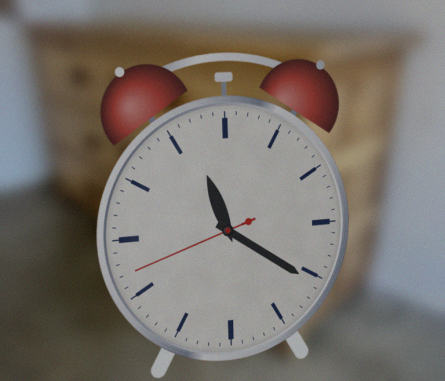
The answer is {"hour": 11, "minute": 20, "second": 42}
